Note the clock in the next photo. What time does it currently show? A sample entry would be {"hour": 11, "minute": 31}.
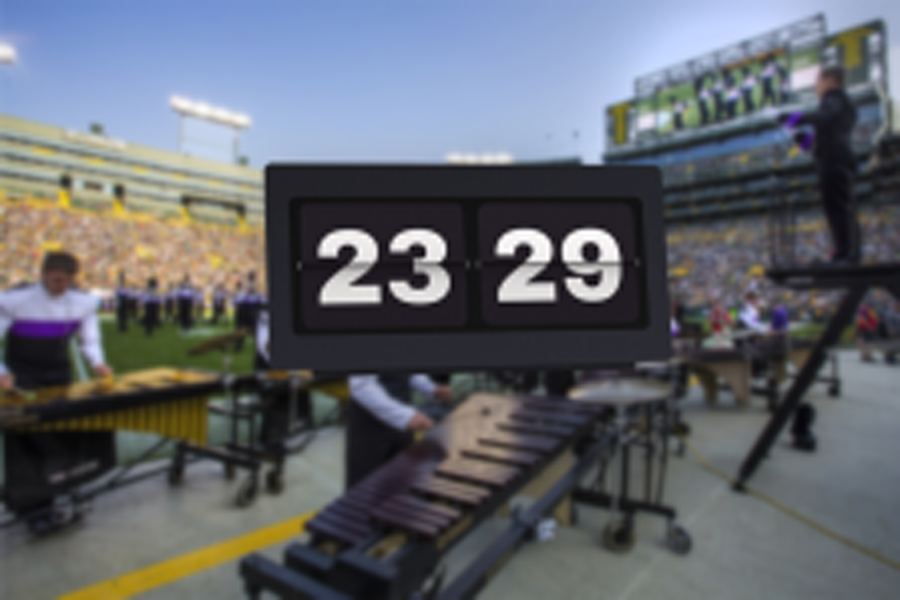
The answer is {"hour": 23, "minute": 29}
